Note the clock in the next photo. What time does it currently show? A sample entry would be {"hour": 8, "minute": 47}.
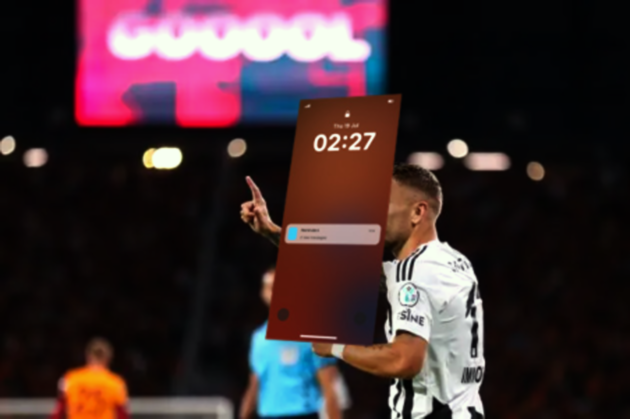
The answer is {"hour": 2, "minute": 27}
